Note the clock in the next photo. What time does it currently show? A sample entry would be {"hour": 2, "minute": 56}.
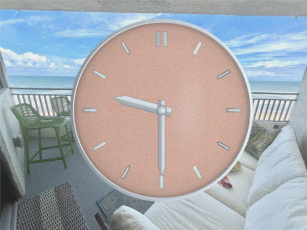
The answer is {"hour": 9, "minute": 30}
